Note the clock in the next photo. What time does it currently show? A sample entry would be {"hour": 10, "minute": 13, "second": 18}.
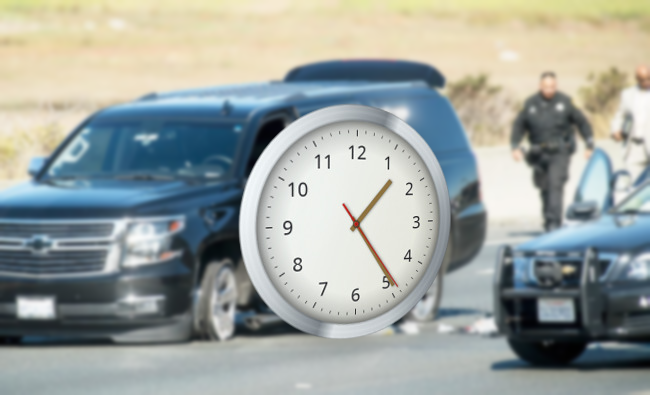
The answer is {"hour": 1, "minute": 24, "second": 24}
